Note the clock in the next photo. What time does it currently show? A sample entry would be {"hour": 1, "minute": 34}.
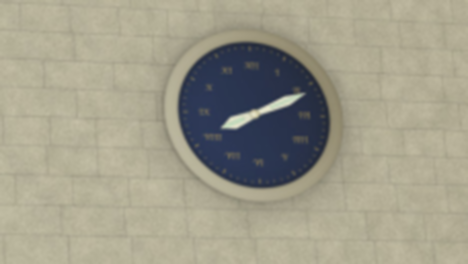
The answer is {"hour": 8, "minute": 11}
